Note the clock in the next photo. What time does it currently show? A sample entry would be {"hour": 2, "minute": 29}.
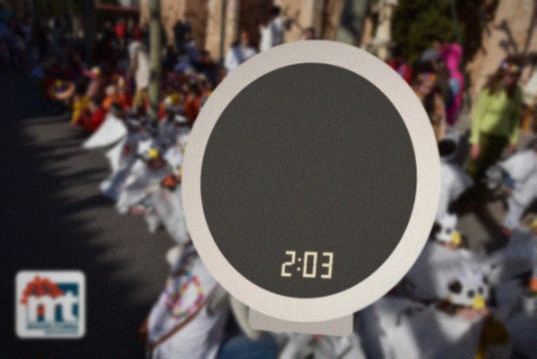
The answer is {"hour": 2, "minute": 3}
